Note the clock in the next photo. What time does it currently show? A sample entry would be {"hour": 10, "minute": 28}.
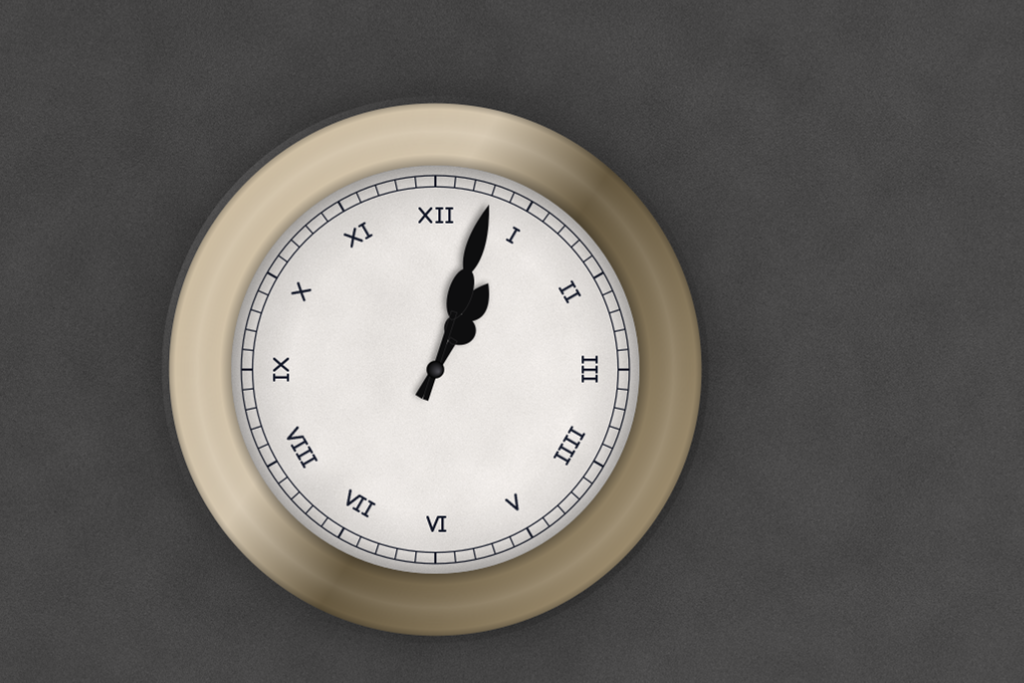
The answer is {"hour": 1, "minute": 3}
